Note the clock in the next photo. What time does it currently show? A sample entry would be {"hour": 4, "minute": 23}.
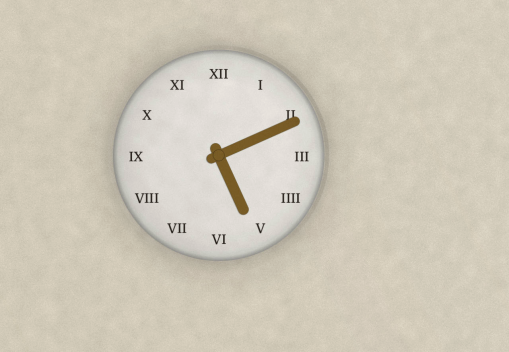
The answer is {"hour": 5, "minute": 11}
